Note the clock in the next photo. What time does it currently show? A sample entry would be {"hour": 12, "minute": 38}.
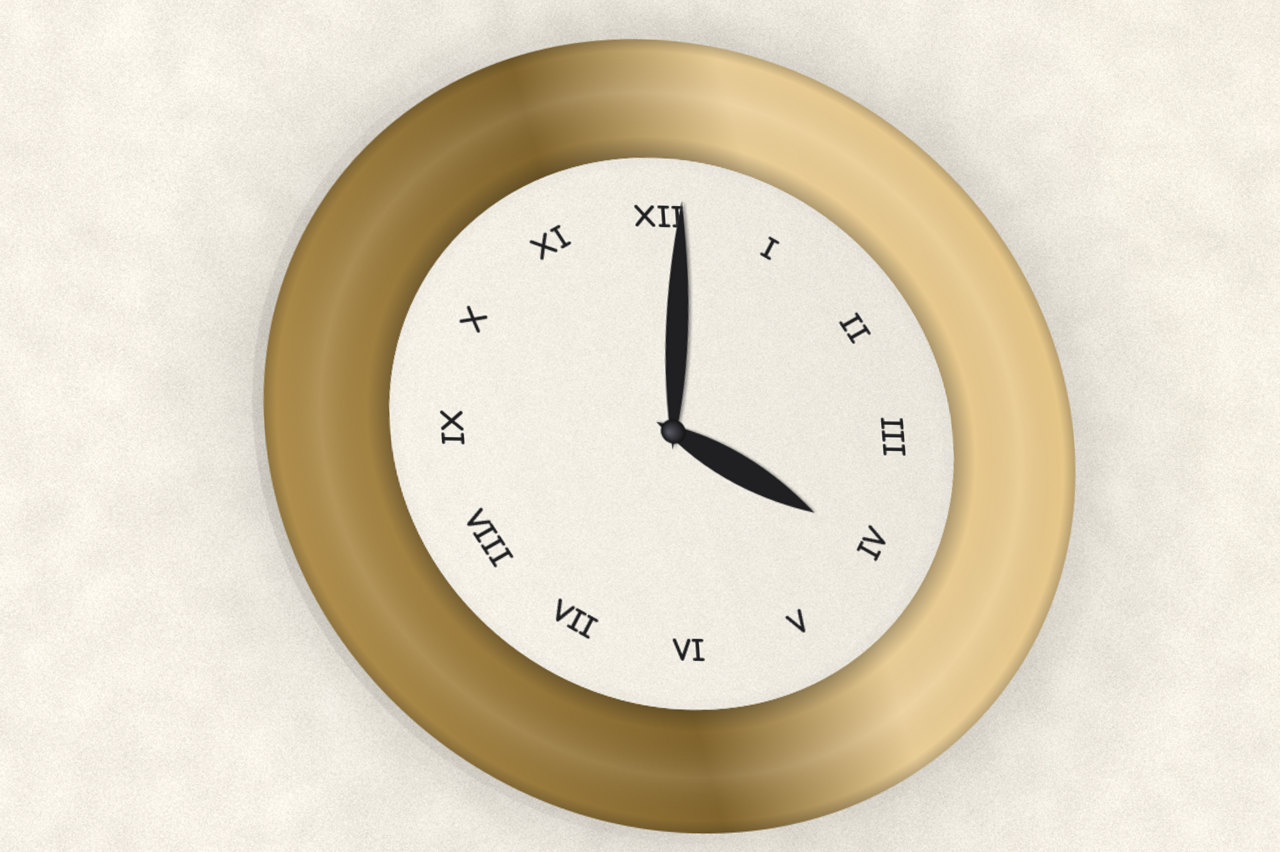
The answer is {"hour": 4, "minute": 1}
